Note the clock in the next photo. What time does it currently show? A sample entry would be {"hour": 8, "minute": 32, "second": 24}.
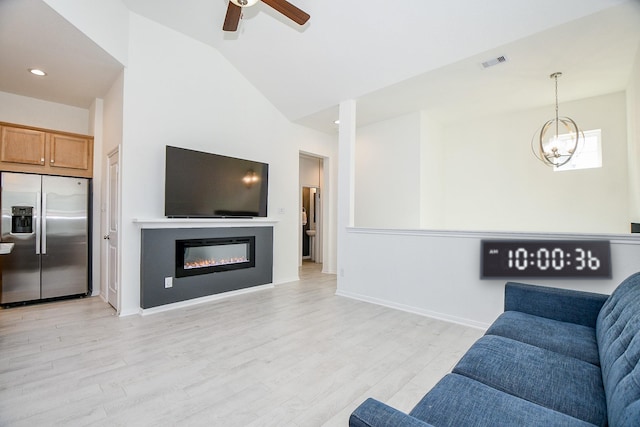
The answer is {"hour": 10, "minute": 0, "second": 36}
